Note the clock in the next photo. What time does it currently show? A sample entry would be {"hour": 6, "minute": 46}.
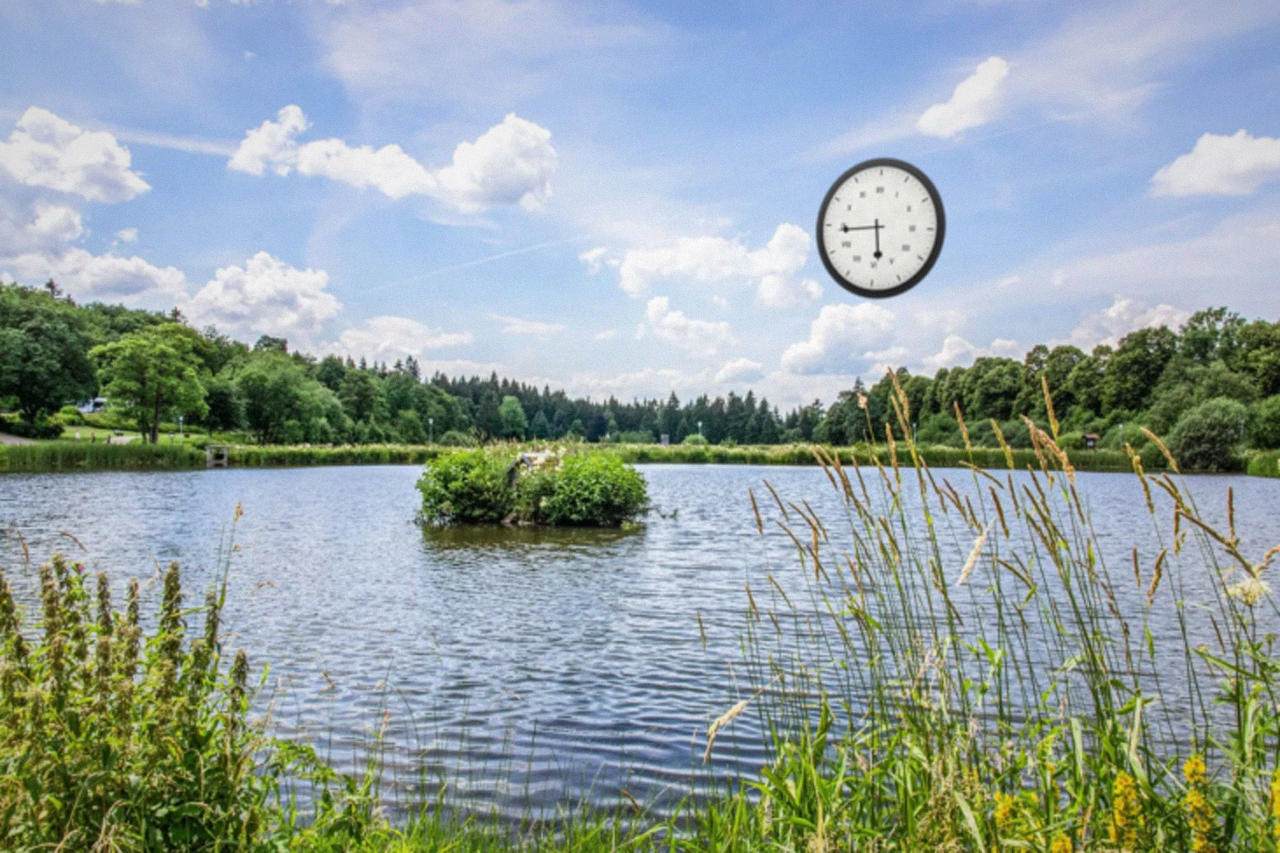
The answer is {"hour": 5, "minute": 44}
